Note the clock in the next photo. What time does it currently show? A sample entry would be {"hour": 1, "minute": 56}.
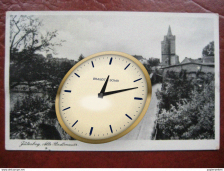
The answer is {"hour": 12, "minute": 12}
